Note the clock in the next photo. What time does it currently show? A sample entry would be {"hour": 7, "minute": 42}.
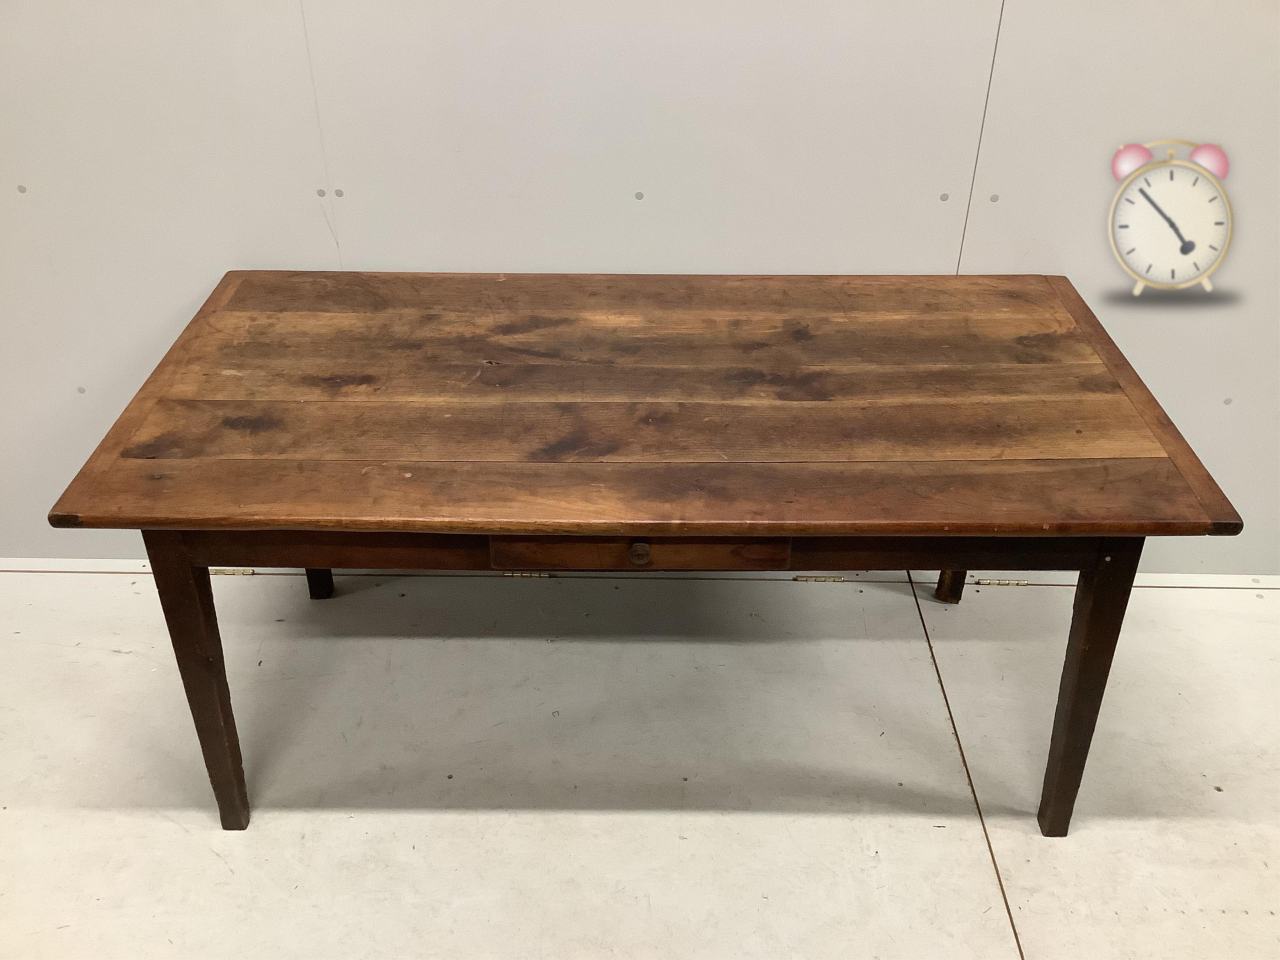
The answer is {"hour": 4, "minute": 53}
